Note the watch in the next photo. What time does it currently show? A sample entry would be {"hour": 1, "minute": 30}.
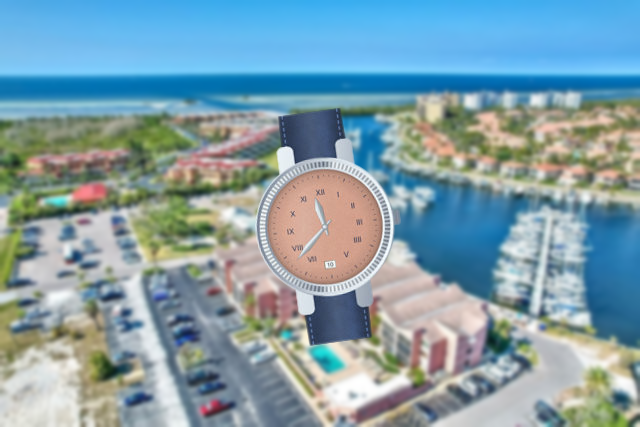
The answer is {"hour": 11, "minute": 38}
